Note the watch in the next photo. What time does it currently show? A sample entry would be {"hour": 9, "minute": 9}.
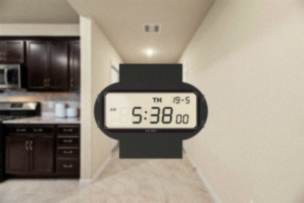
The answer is {"hour": 5, "minute": 38}
